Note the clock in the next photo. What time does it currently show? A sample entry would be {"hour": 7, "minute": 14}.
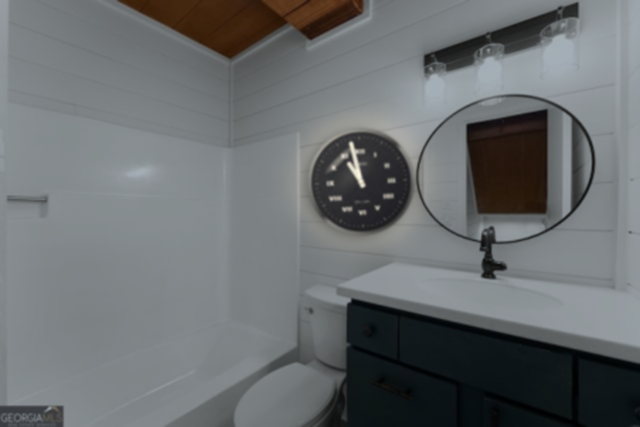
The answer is {"hour": 10, "minute": 58}
